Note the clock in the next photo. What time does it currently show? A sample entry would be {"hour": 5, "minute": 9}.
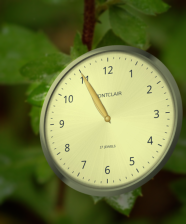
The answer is {"hour": 10, "minute": 55}
